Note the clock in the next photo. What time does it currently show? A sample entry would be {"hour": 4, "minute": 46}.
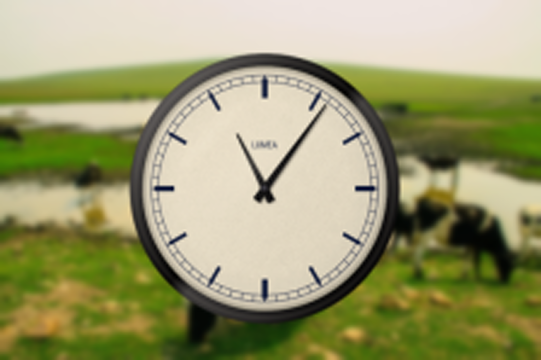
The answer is {"hour": 11, "minute": 6}
